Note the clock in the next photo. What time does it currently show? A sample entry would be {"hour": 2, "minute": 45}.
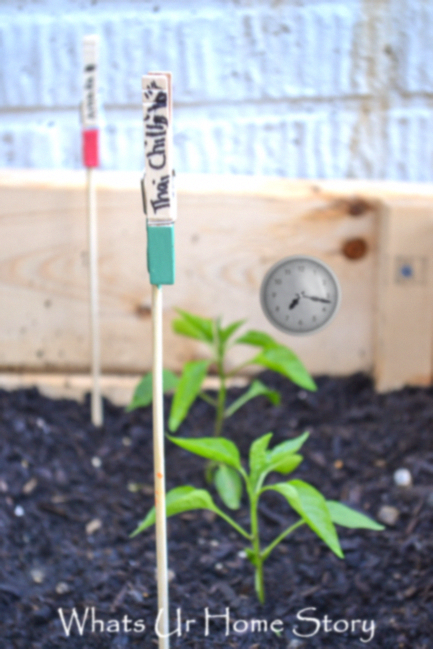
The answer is {"hour": 7, "minute": 17}
